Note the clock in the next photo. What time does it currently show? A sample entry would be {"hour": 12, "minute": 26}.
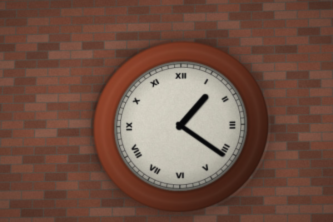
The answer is {"hour": 1, "minute": 21}
